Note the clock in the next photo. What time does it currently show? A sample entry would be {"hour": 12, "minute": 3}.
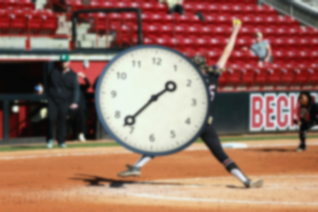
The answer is {"hour": 1, "minute": 37}
